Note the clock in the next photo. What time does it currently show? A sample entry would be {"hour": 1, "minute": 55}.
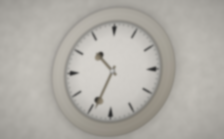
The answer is {"hour": 10, "minute": 34}
